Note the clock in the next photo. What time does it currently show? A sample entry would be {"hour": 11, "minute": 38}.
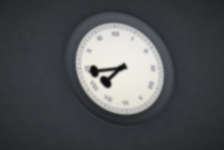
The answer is {"hour": 7, "minute": 44}
